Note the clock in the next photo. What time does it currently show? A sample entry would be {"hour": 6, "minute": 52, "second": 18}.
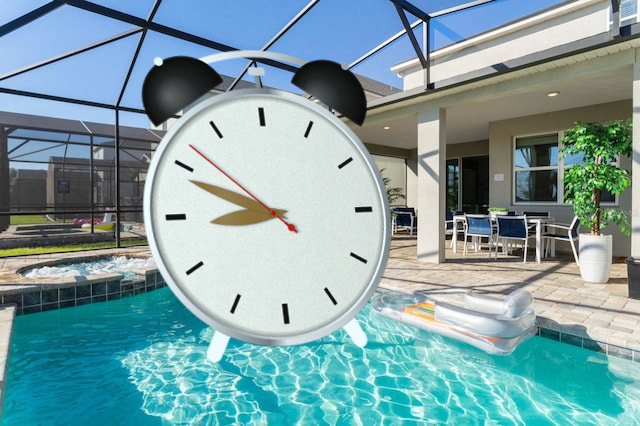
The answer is {"hour": 8, "minute": 48, "second": 52}
